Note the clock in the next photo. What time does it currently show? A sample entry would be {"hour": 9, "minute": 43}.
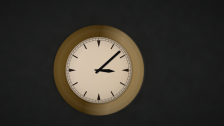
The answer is {"hour": 3, "minute": 8}
